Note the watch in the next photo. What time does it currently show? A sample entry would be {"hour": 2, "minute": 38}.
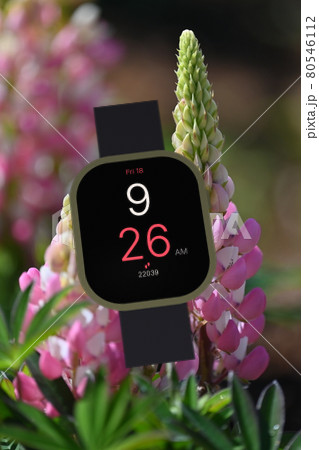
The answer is {"hour": 9, "minute": 26}
